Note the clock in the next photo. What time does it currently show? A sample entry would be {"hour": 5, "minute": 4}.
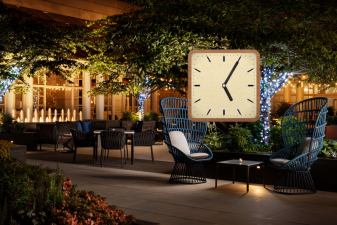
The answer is {"hour": 5, "minute": 5}
